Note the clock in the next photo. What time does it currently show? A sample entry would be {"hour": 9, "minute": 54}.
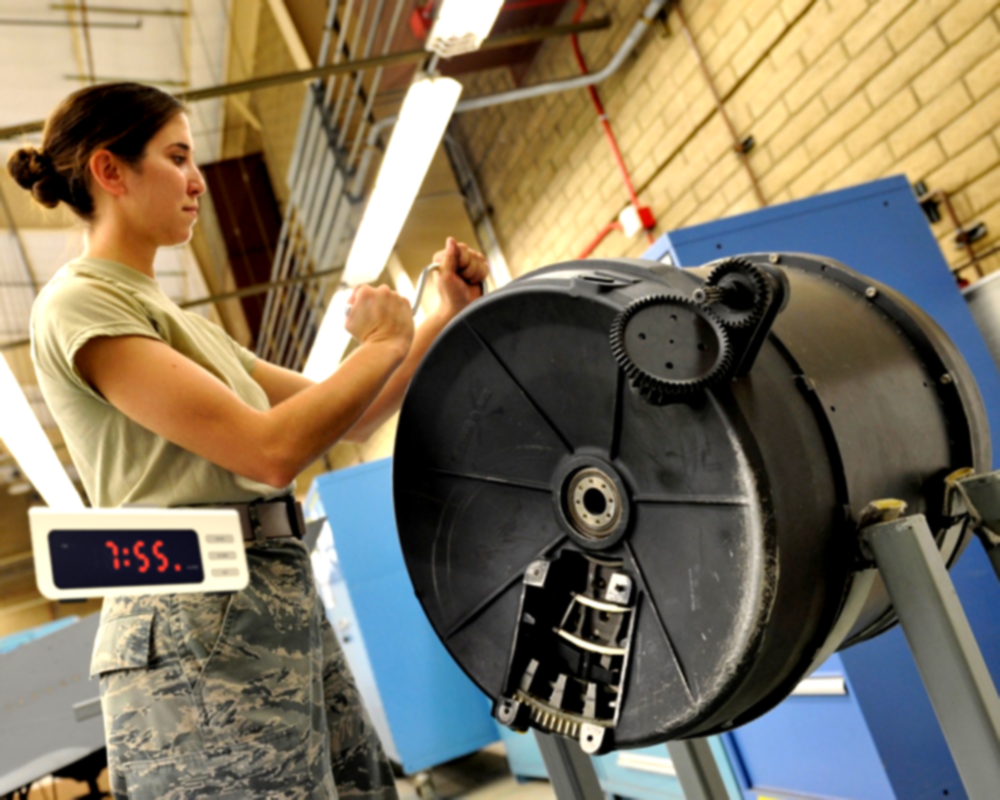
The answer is {"hour": 7, "minute": 55}
